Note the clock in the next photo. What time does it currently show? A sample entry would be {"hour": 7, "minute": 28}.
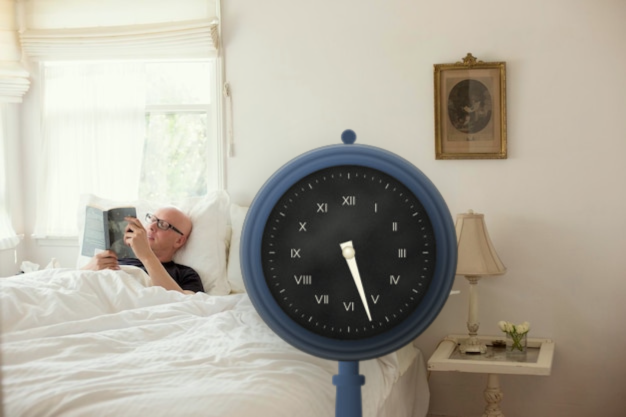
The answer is {"hour": 5, "minute": 27}
